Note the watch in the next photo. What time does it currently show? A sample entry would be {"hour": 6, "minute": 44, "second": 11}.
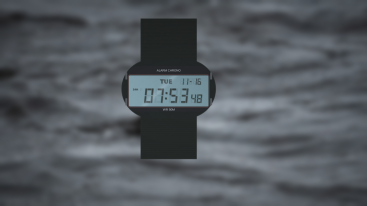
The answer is {"hour": 7, "minute": 53, "second": 48}
